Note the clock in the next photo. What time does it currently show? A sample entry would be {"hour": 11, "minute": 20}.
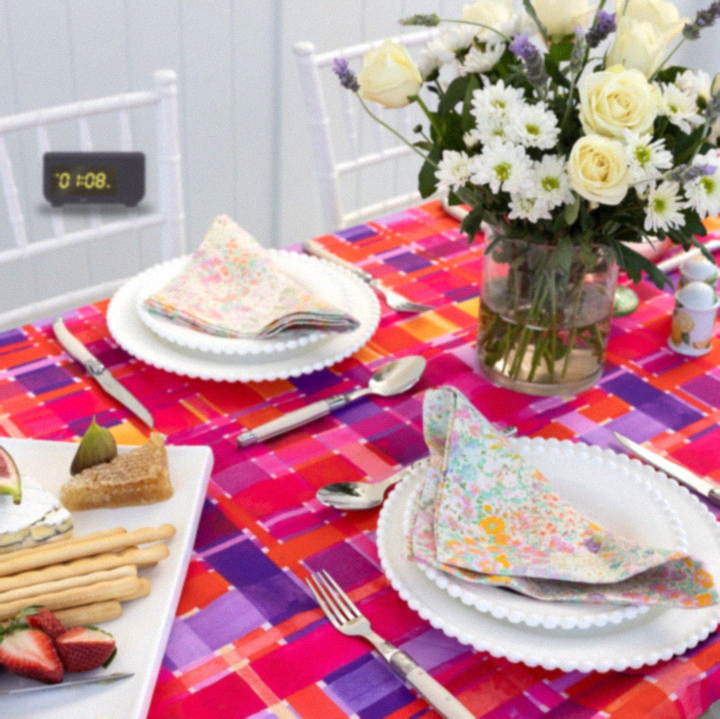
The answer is {"hour": 1, "minute": 8}
